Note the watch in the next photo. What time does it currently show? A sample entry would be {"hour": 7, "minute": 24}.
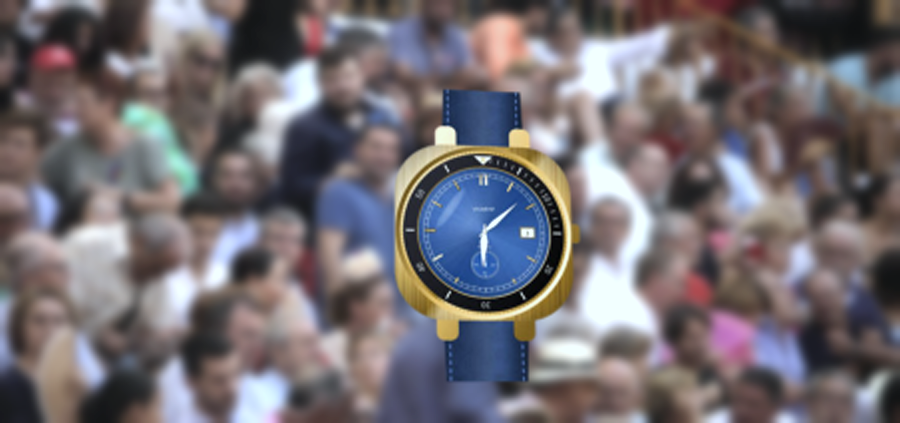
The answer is {"hour": 6, "minute": 8}
